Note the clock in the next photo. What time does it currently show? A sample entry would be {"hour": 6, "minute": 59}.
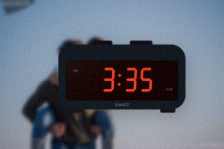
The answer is {"hour": 3, "minute": 35}
